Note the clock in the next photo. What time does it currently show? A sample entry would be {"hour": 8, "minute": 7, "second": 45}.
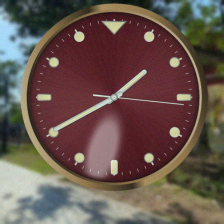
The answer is {"hour": 1, "minute": 40, "second": 16}
